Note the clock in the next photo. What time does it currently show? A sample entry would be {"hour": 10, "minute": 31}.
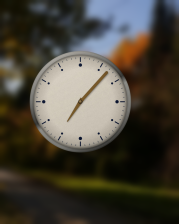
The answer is {"hour": 7, "minute": 7}
